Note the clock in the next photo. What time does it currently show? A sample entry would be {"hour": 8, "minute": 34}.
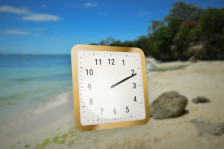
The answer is {"hour": 2, "minute": 11}
